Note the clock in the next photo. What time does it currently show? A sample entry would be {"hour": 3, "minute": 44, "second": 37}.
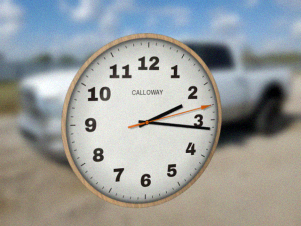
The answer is {"hour": 2, "minute": 16, "second": 13}
